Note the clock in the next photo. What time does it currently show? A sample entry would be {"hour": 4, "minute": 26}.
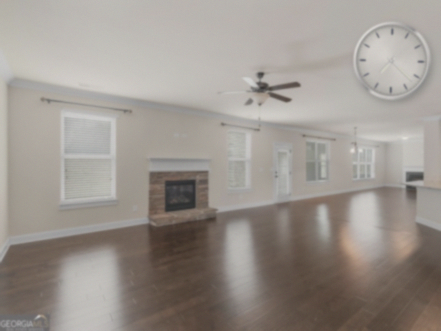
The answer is {"hour": 7, "minute": 22}
